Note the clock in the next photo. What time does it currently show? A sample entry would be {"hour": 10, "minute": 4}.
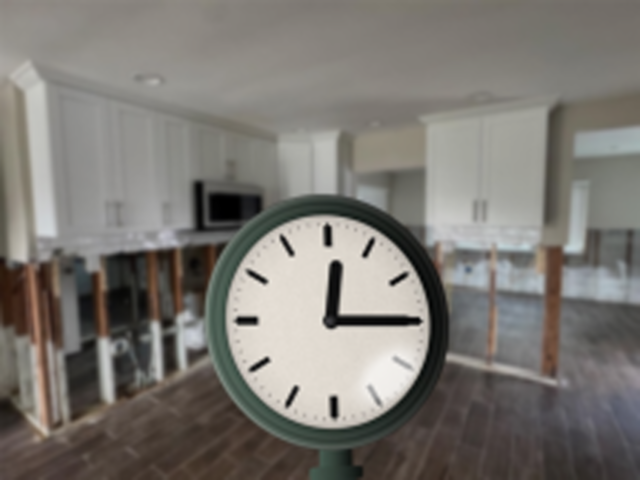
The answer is {"hour": 12, "minute": 15}
